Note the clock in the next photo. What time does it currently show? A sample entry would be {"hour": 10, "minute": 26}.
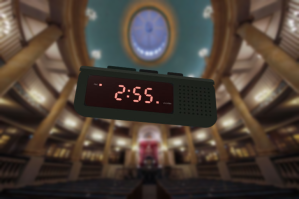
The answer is {"hour": 2, "minute": 55}
